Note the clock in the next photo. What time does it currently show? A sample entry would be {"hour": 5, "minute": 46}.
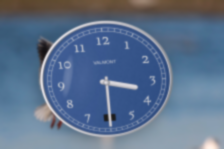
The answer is {"hour": 3, "minute": 30}
